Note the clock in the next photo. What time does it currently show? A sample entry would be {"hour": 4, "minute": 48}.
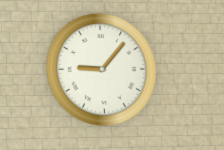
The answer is {"hour": 9, "minute": 7}
